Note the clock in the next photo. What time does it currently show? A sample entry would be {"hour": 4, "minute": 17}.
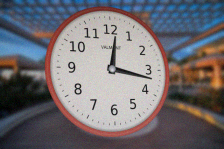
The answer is {"hour": 12, "minute": 17}
